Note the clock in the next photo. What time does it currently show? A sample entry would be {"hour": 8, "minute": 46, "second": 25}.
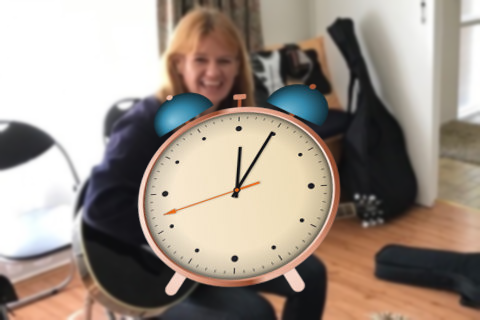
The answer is {"hour": 12, "minute": 4, "second": 42}
